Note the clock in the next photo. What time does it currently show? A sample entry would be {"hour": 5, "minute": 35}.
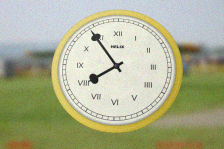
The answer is {"hour": 7, "minute": 54}
